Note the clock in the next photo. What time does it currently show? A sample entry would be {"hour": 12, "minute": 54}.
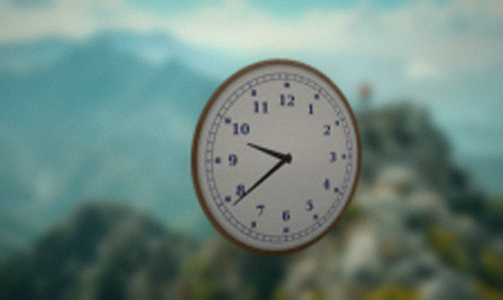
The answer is {"hour": 9, "minute": 39}
